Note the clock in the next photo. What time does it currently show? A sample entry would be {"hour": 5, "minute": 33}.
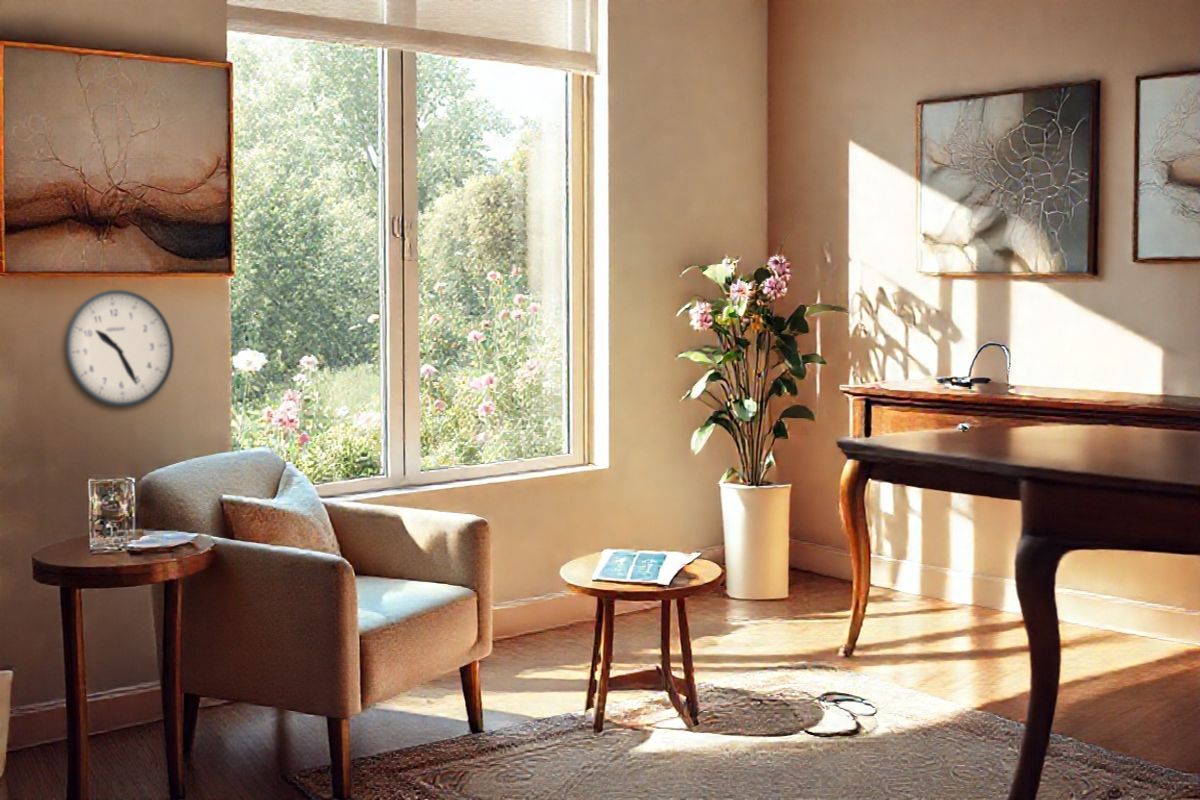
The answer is {"hour": 10, "minute": 26}
